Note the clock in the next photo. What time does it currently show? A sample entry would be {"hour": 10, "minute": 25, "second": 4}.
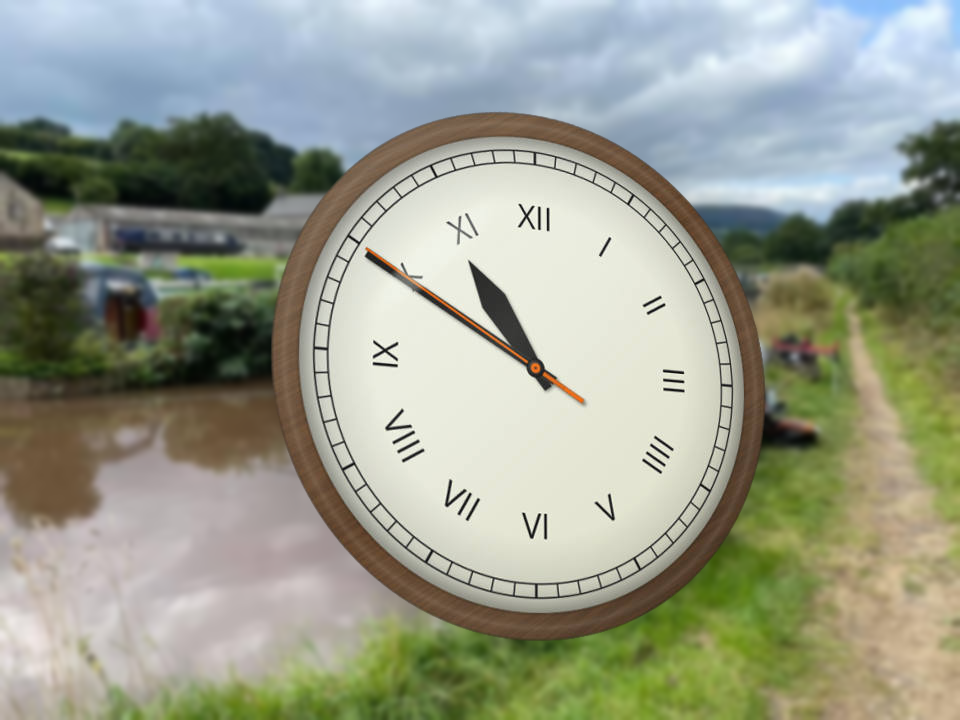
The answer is {"hour": 10, "minute": 49, "second": 50}
